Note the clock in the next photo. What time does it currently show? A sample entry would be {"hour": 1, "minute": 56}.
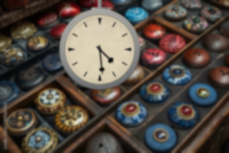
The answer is {"hour": 4, "minute": 29}
